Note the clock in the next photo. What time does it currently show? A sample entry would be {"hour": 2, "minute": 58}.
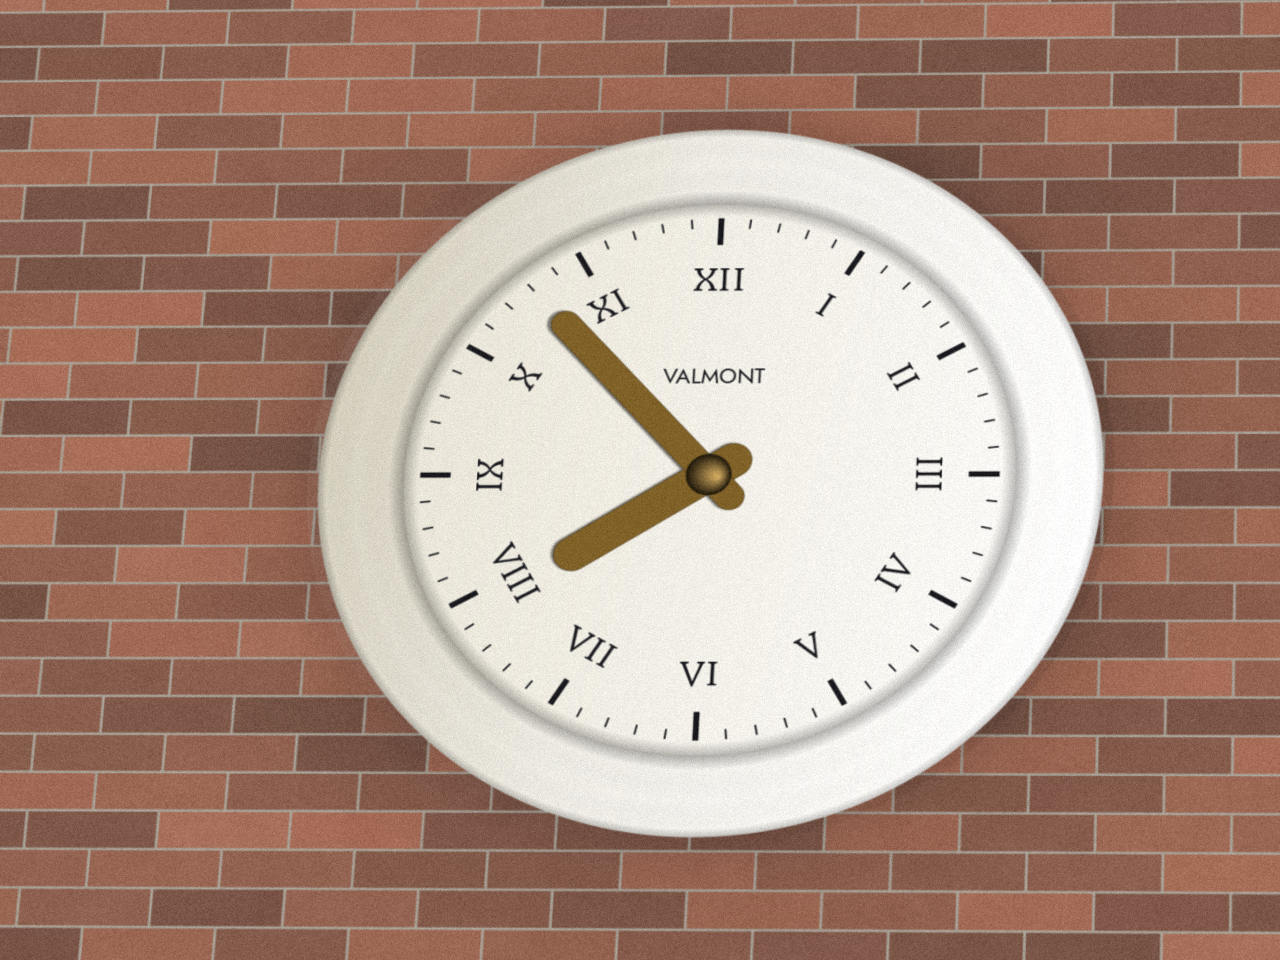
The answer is {"hour": 7, "minute": 53}
